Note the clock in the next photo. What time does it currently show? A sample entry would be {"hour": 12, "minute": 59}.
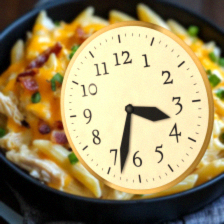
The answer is {"hour": 3, "minute": 33}
